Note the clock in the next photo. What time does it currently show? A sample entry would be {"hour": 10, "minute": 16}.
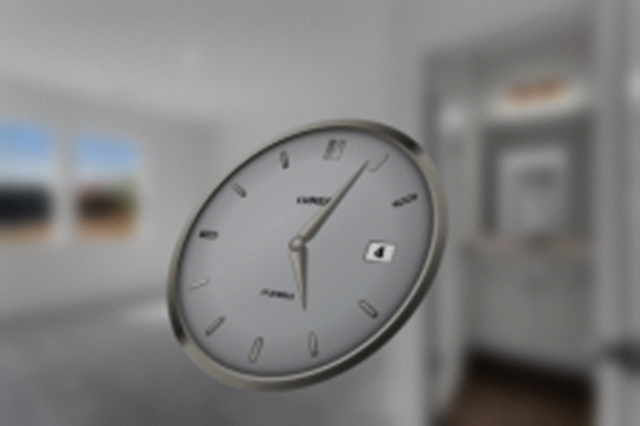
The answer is {"hour": 5, "minute": 4}
